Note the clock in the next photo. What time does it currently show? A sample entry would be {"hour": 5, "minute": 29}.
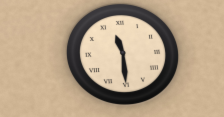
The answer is {"hour": 11, "minute": 30}
